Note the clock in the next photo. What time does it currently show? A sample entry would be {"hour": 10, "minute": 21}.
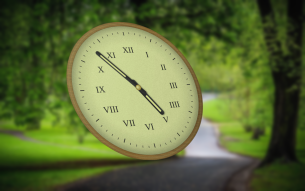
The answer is {"hour": 4, "minute": 53}
